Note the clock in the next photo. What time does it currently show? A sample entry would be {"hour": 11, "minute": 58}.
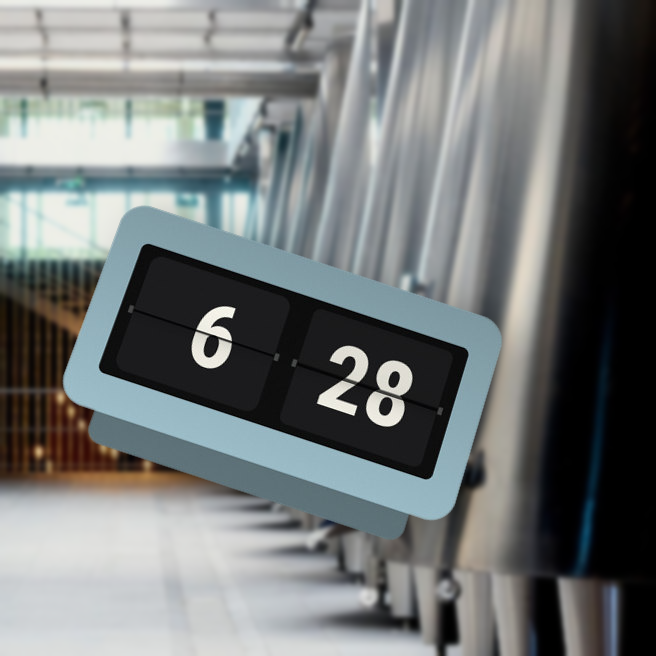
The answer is {"hour": 6, "minute": 28}
